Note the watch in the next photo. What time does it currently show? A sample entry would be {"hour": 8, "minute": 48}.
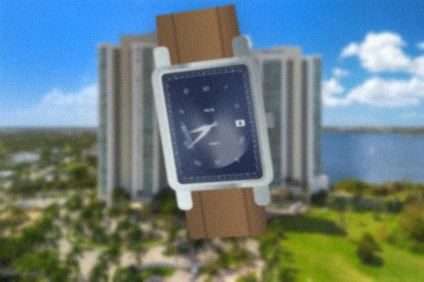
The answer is {"hour": 8, "minute": 39}
